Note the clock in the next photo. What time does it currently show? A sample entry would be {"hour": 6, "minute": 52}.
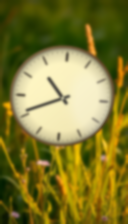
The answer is {"hour": 10, "minute": 41}
